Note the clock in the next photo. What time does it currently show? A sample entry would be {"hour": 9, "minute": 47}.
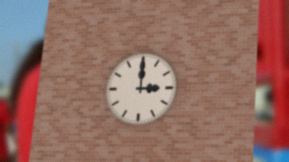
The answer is {"hour": 3, "minute": 0}
